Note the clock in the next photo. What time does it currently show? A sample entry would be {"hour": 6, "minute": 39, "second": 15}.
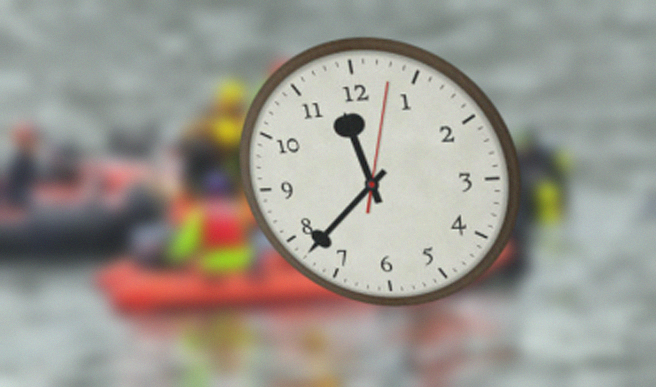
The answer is {"hour": 11, "minute": 38, "second": 3}
